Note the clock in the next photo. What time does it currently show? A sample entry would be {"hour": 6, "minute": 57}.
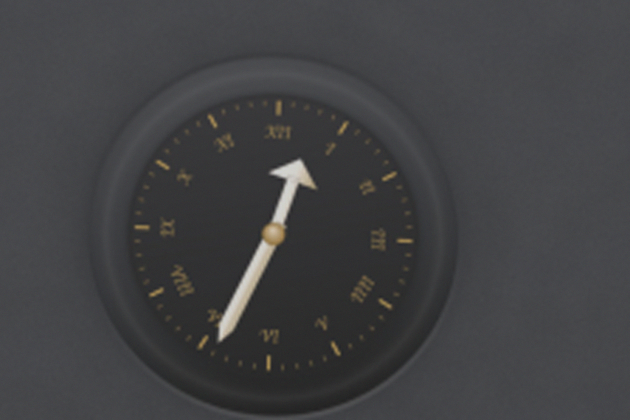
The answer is {"hour": 12, "minute": 34}
